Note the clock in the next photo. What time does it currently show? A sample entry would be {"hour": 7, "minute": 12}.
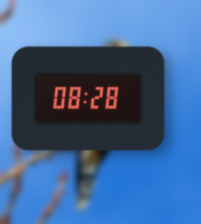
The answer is {"hour": 8, "minute": 28}
